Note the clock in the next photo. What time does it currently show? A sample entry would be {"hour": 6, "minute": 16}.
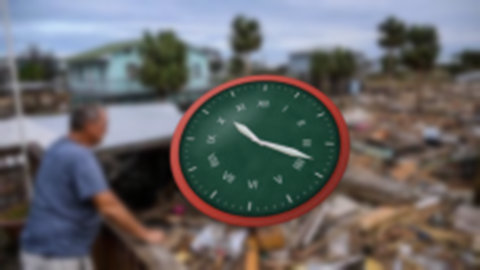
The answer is {"hour": 10, "minute": 18}
